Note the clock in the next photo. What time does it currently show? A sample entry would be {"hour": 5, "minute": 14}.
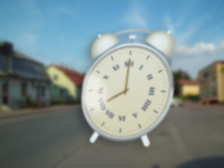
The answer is {"hour": 8, "minute": 0}
